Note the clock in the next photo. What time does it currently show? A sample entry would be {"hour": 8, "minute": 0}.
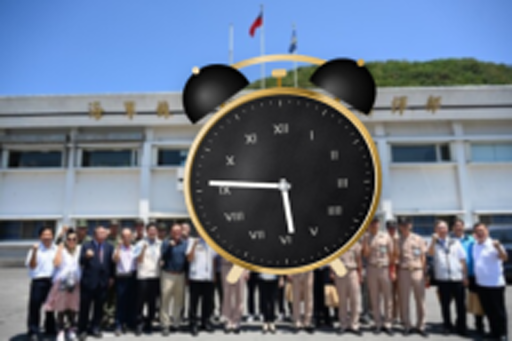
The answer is {"hour": 5, "minute": 46}
